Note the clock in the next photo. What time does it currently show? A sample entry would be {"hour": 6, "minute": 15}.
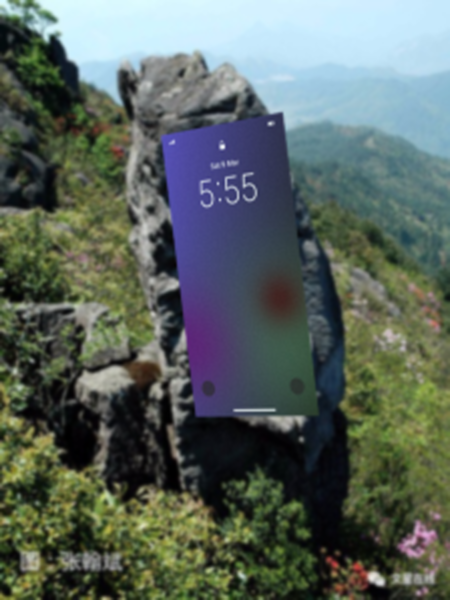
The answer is {"hour": 5, "minute": 55}
